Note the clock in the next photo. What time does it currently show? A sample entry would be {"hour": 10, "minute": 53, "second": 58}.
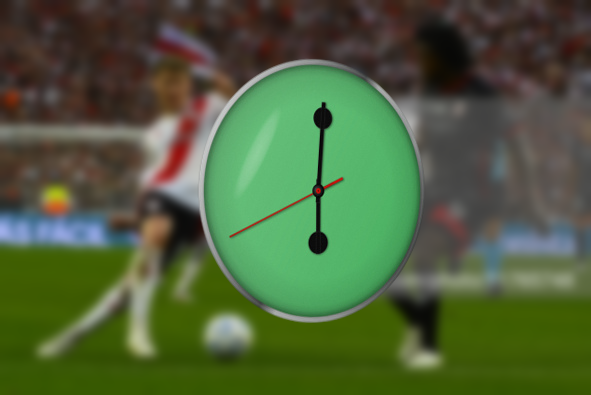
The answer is {"hour": 6, "minute": 0, "second": 41}
